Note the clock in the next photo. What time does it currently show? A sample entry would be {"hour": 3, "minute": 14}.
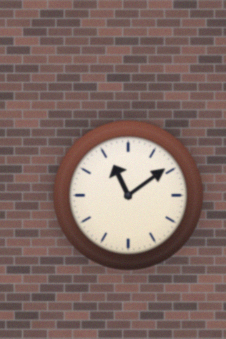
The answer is {"hour": 11, "minute": 9}
